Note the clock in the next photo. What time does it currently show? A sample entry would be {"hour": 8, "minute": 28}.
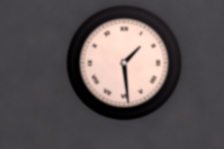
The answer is {"hour": 1, "minute": 29}
